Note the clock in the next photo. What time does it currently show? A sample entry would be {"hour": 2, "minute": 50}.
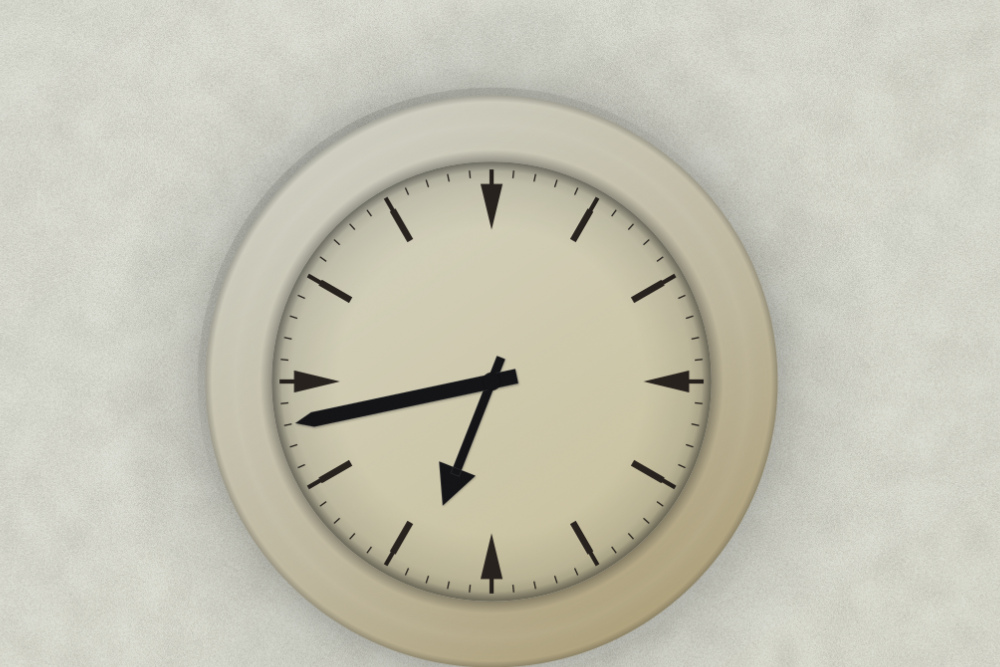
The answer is {"hour": 6, "minute": 43}
